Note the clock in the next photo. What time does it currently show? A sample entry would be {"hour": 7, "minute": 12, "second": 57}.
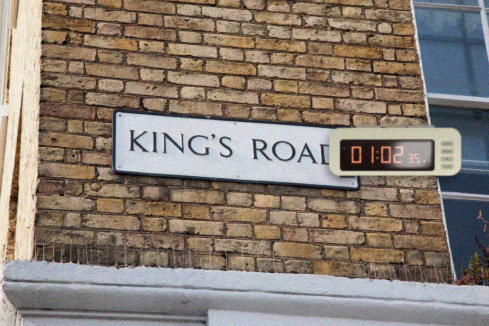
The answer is {"hour": 1, "minute": 2, "second": 35}
